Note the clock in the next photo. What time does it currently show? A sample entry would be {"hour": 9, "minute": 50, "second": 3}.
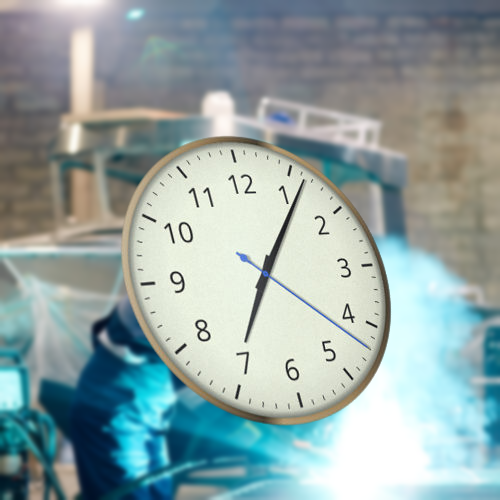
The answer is {"hour": 7, "minute": 6, "second": 22}
